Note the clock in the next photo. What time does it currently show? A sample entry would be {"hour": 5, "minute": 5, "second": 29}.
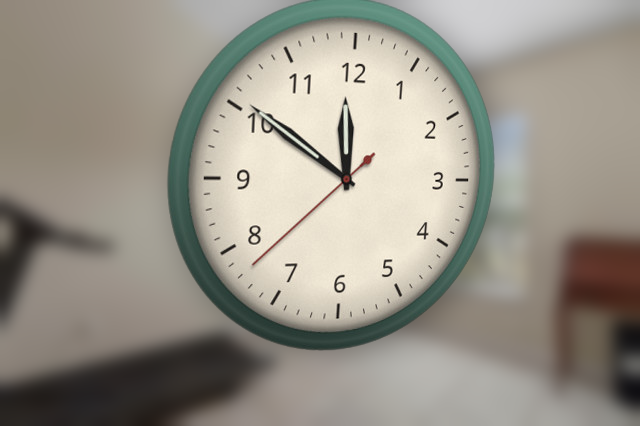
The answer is {"hour": 11, "minute": 50, "second": 38}
